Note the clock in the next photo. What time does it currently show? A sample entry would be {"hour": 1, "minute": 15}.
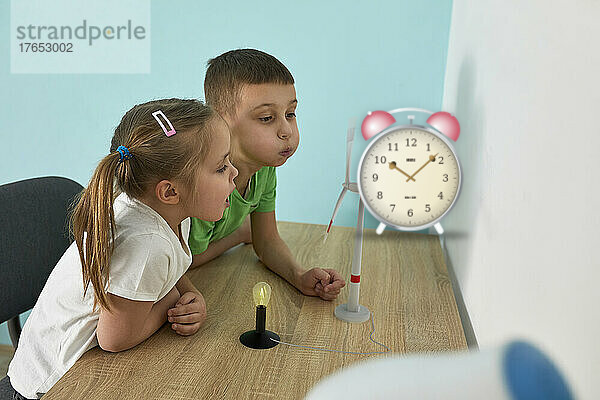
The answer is {"hour": 10, "minute": 8}
